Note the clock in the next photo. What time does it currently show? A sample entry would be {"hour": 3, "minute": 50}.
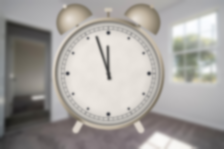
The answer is {"hour": 11, "minute": 57}
